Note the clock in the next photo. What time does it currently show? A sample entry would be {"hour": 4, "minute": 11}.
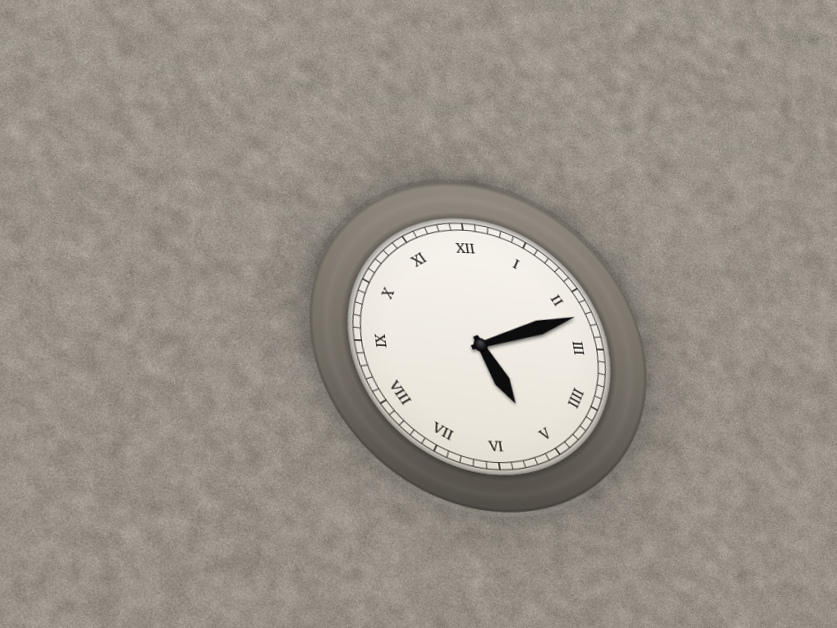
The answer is {"hour": 5, "minute": 12}
